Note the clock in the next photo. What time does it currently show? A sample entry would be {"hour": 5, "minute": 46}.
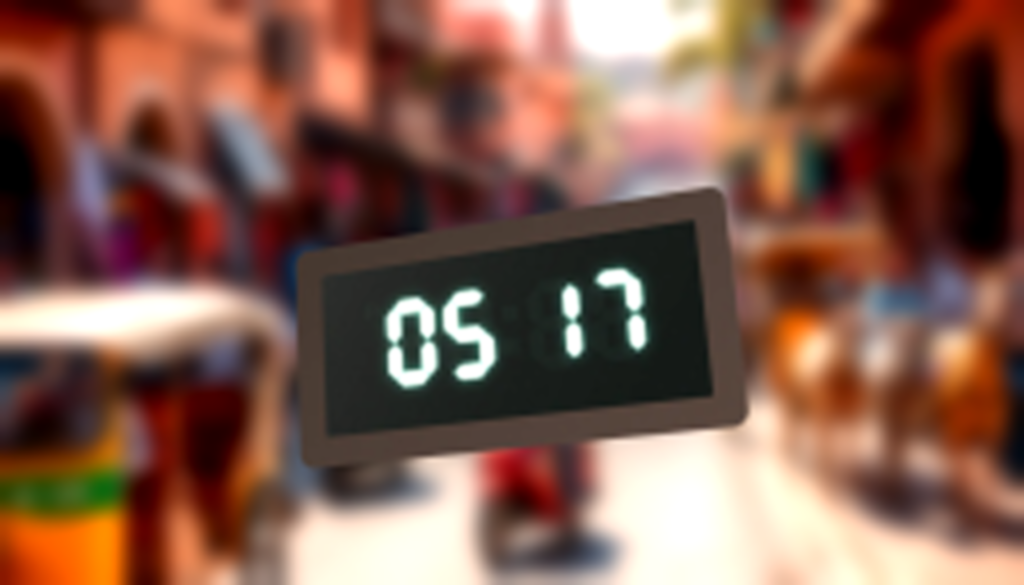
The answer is {"hour": 5, "minute": 17}
